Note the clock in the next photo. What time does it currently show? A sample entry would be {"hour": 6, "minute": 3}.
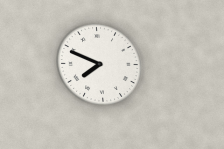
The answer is {"hour": 7, "minute": 49}
